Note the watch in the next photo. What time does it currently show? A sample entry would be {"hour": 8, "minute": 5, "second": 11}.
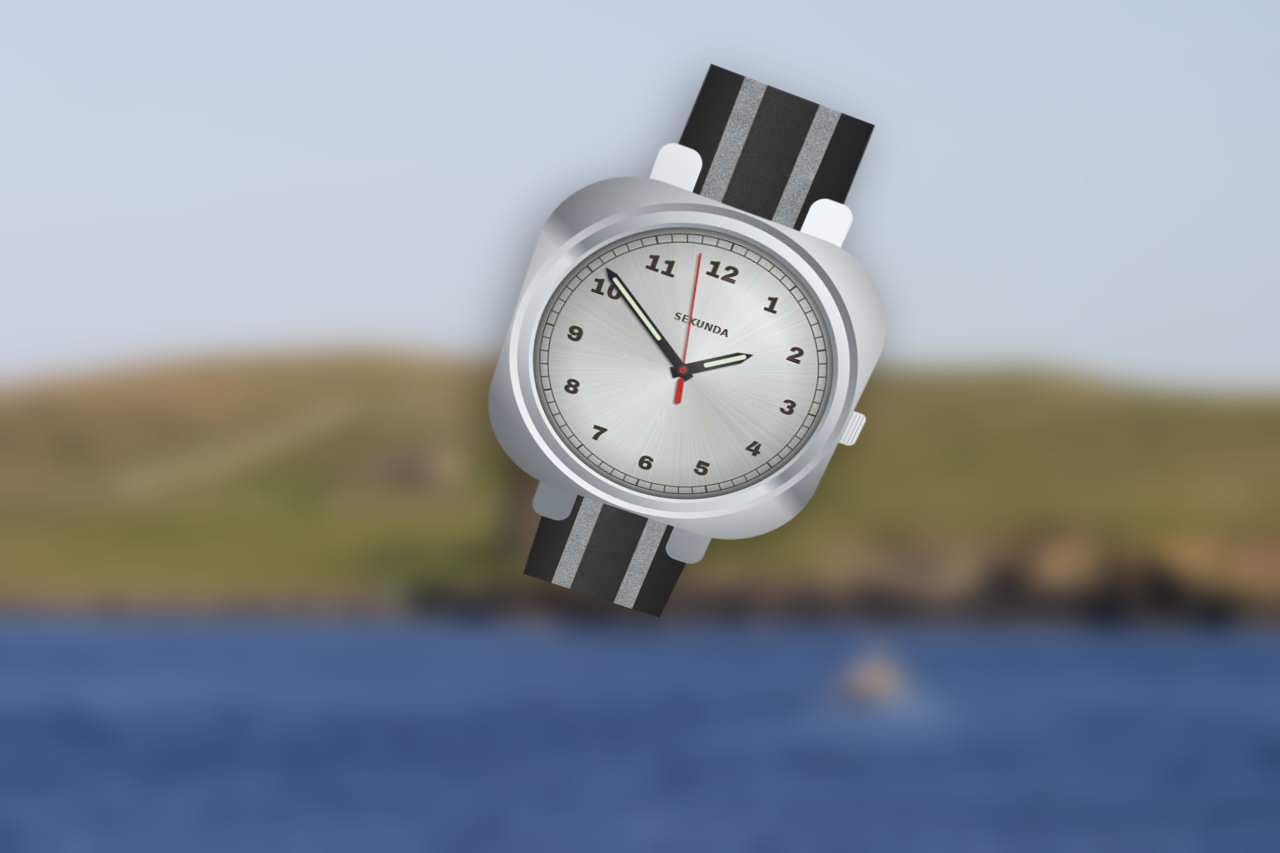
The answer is {"hour": 1, "minute": 50, "second": 58}
